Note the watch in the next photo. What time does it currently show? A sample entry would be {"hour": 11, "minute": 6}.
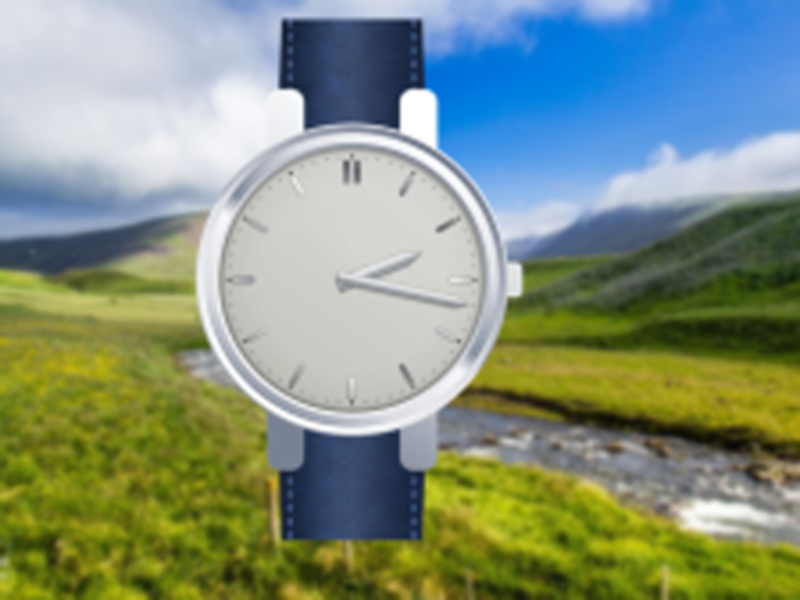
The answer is {"hour": 2, "minute": 17}
